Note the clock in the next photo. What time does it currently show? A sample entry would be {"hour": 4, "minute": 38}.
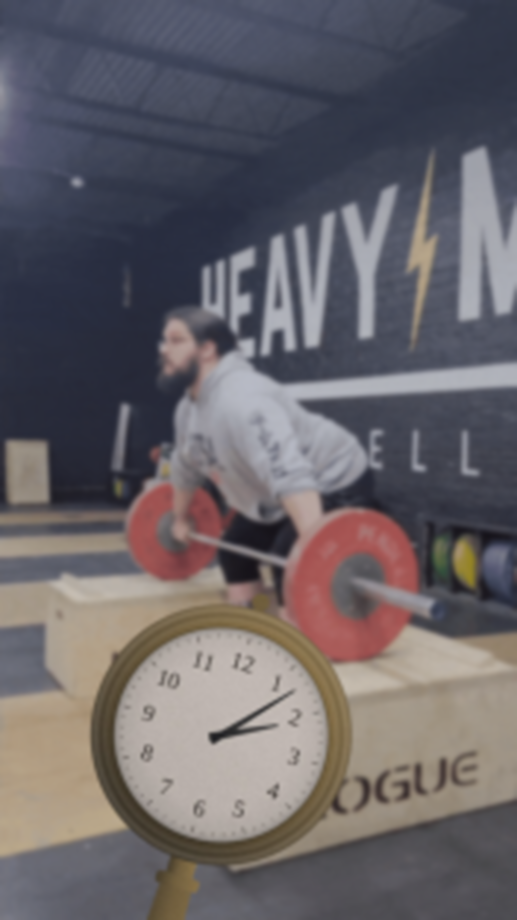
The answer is {"hour": 2, "minute": 7}
